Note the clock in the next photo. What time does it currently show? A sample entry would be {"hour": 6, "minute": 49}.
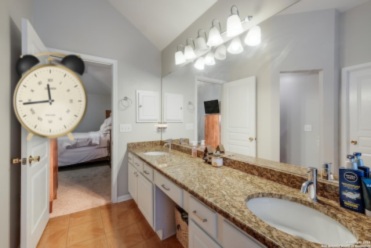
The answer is {"hour": 11, "minute": 44}
